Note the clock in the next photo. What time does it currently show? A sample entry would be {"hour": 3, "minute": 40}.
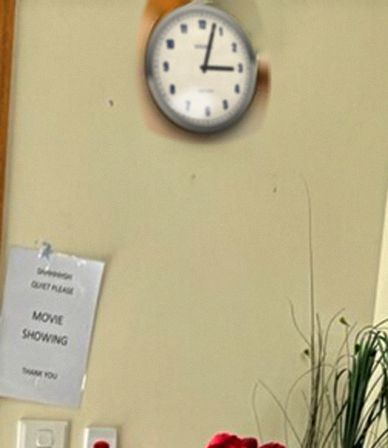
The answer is {"hour": 3, "minute": 3}
